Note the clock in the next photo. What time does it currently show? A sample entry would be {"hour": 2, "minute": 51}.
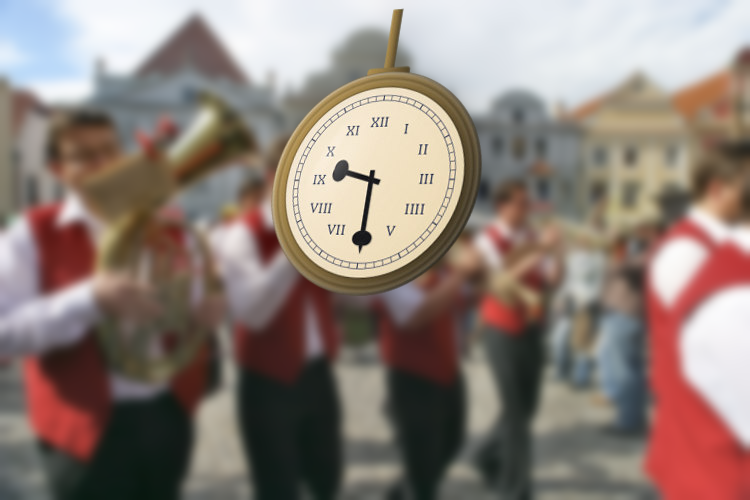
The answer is {"hour": 9, "minute": 30}
